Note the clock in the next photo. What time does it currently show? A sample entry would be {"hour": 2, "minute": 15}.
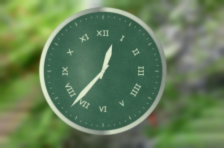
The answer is {"hour": 12, "minute": 37}
